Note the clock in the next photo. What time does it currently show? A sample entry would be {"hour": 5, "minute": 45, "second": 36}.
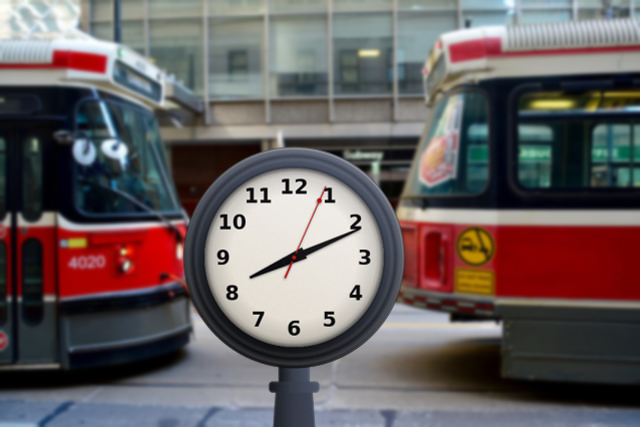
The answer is {"hour": 8, "minute": 11, "second": 4}
